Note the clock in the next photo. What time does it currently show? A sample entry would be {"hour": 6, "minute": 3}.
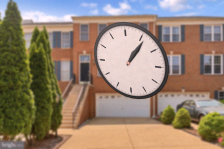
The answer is {"hour": 1, "minute": 6}
